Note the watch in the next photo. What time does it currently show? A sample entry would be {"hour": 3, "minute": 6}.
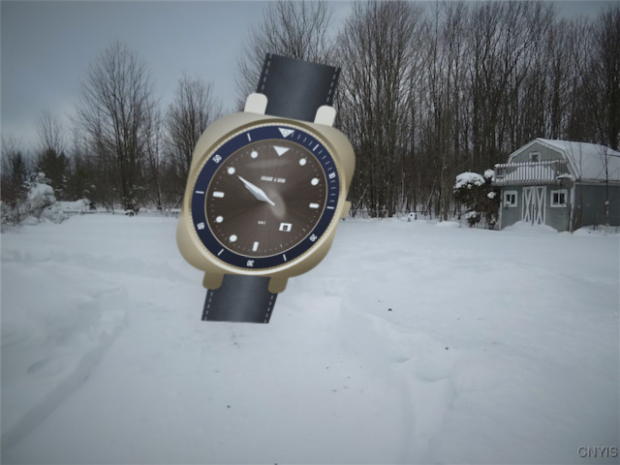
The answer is {"hour": 9, "minute": 50}
